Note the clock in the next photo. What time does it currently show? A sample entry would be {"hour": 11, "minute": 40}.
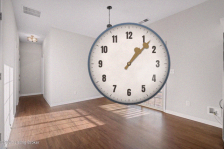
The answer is {"hour": 1, "minute": 7}
